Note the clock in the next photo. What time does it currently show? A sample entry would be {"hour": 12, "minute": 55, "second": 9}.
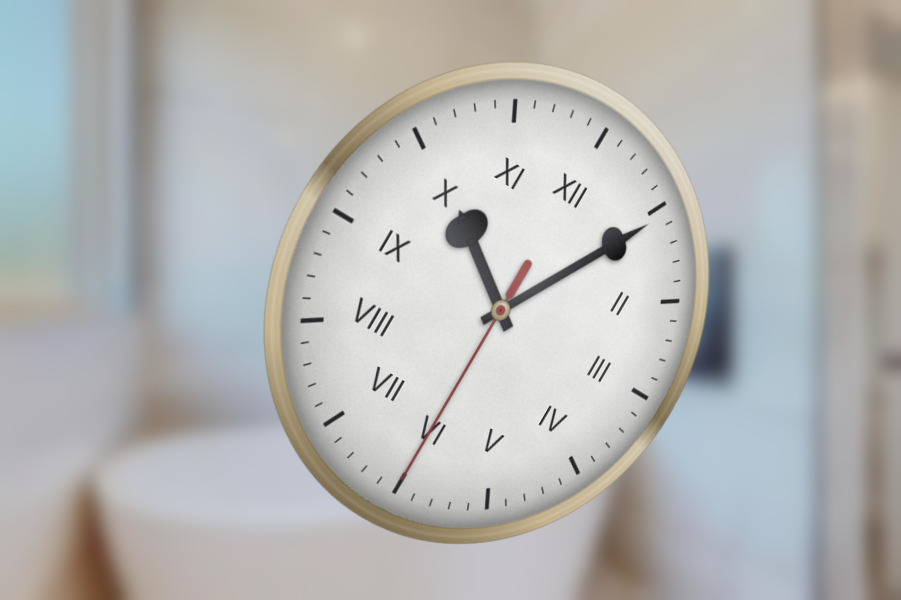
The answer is {"hour": 10, "minute": 5, "second": 30}
